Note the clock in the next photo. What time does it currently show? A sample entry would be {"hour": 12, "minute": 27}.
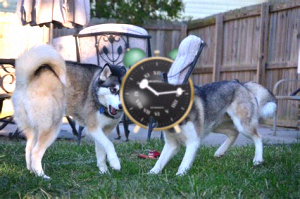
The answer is {"hour": 10, "minute": 14}
